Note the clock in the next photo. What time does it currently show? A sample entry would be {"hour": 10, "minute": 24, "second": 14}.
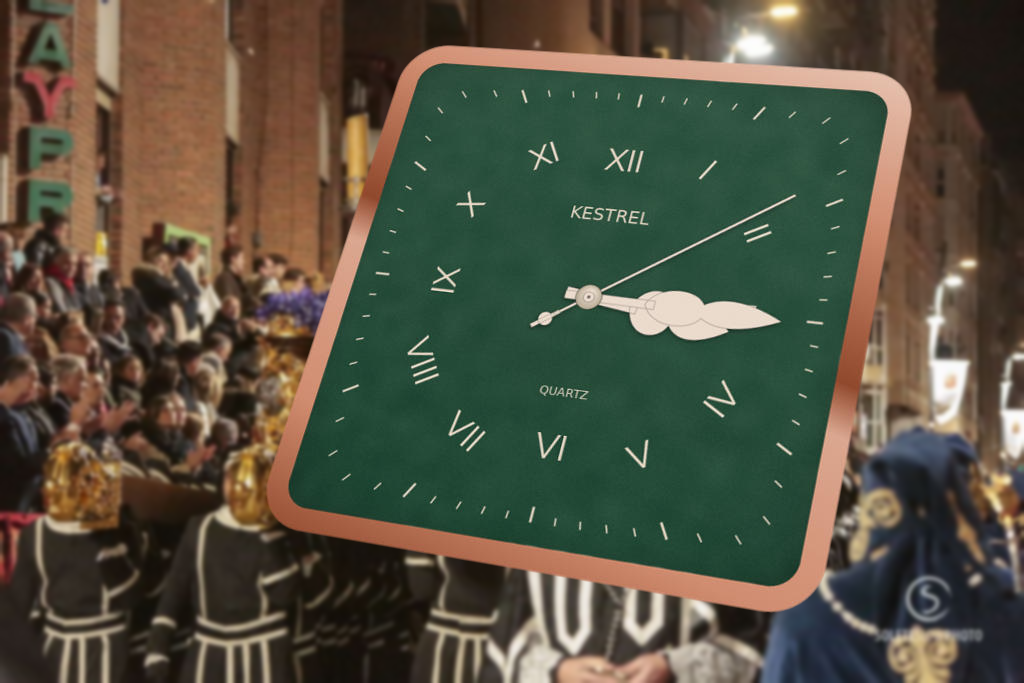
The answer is {"hour": 3, "minute": 15, "second": 9}
